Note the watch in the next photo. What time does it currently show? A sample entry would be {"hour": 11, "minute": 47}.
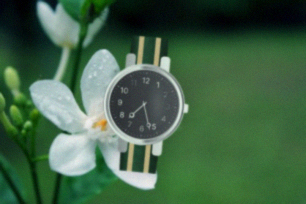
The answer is {"hour": 7, "minute": 27}
